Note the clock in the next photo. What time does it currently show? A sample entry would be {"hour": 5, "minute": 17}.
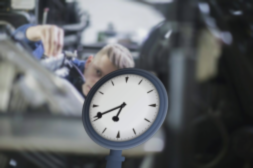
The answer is {"hour": 6, "minute": 41}
